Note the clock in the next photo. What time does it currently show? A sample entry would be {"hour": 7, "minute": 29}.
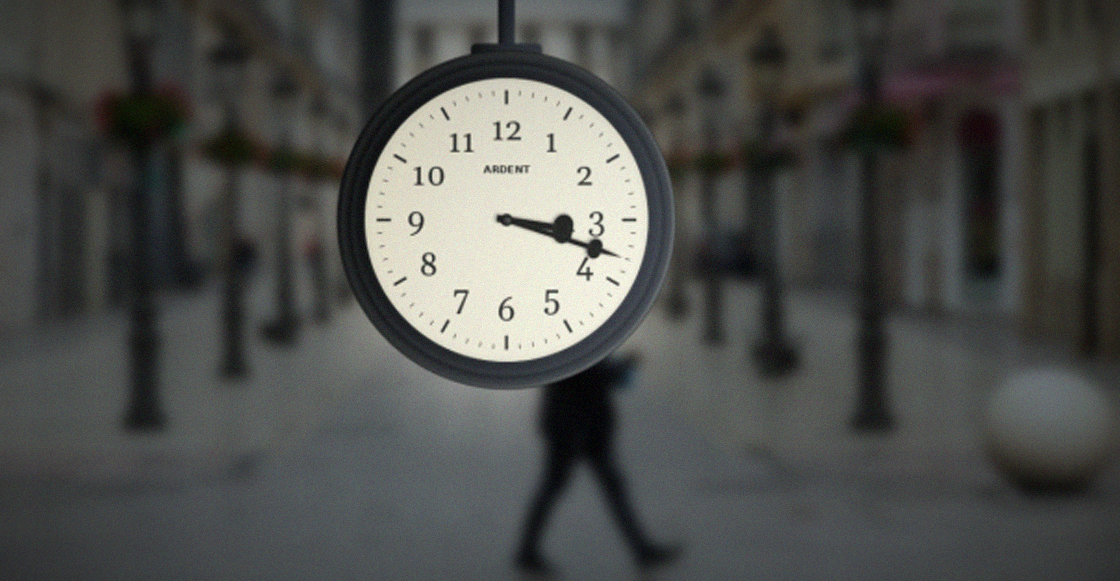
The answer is {"hour": 3, "minute": 18}
